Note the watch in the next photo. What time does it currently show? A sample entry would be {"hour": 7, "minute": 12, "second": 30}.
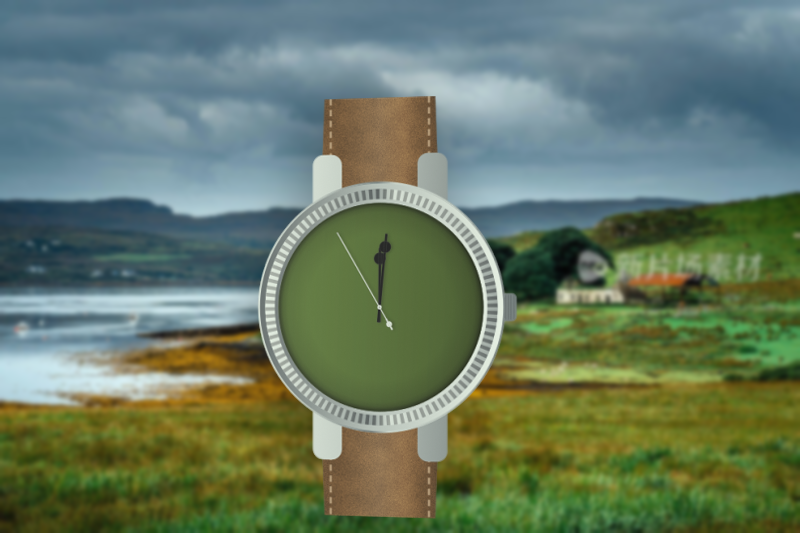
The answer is {"hour": 12, "minute": 0, "second": 55}
